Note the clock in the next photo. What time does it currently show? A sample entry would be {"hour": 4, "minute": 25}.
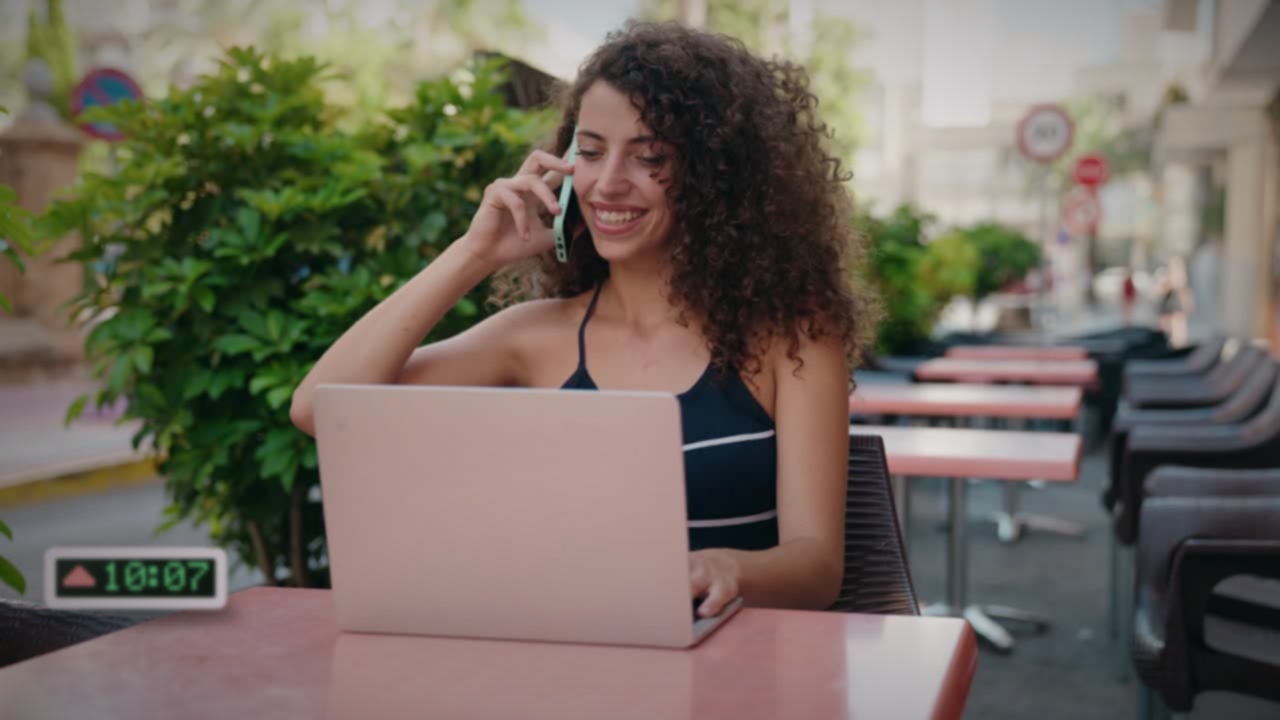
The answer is {"hour": 10, "minute": 7}
